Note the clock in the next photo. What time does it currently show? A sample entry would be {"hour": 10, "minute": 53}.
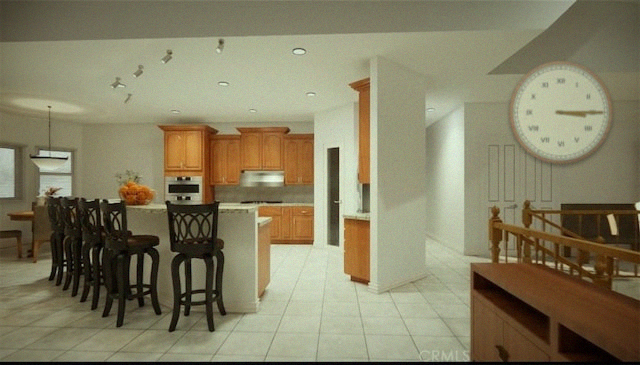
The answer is {"hour": 3, "minute": 15}
